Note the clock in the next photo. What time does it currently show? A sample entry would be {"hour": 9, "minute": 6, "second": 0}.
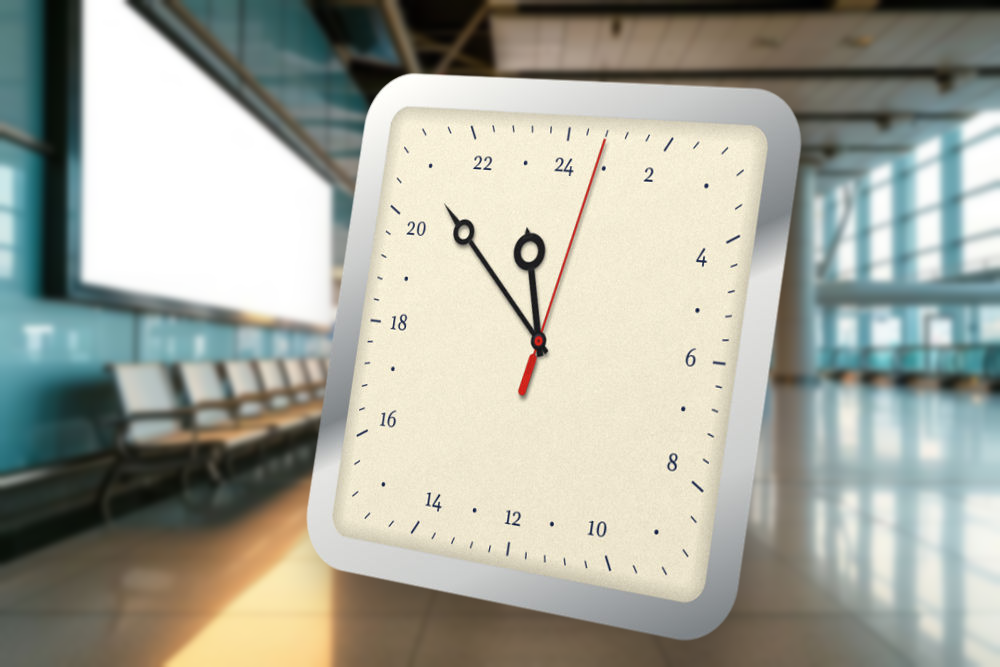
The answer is {"hour": 22, "minute": 52, "second": 2}
